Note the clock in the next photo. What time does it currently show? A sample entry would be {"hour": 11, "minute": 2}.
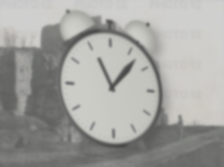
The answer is {"hour": 11, "minute": 7}
